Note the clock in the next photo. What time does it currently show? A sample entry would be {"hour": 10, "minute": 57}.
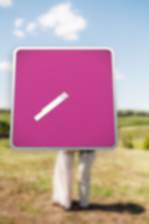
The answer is {"hour": 7, "minute": 38}
